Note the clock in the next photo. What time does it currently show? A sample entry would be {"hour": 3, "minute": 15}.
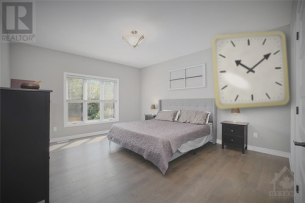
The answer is {"hour": 10, "minute": 9}
